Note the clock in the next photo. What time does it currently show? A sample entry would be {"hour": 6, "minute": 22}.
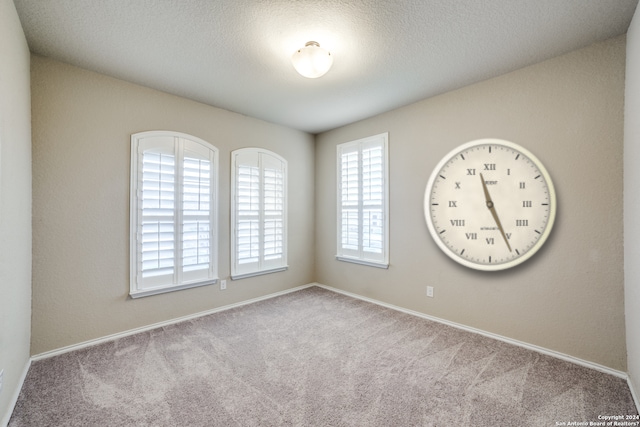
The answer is {"hour": 11, "minute": 26}
